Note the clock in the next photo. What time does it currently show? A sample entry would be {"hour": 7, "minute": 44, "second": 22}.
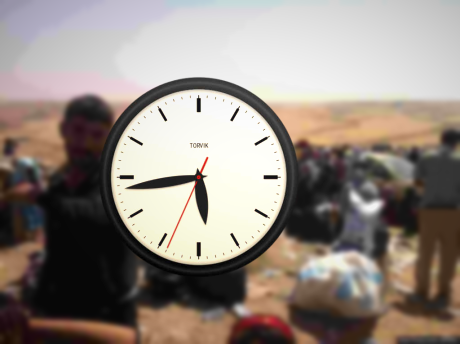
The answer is {"hour": 5, "minute": 43, "second": 34}
